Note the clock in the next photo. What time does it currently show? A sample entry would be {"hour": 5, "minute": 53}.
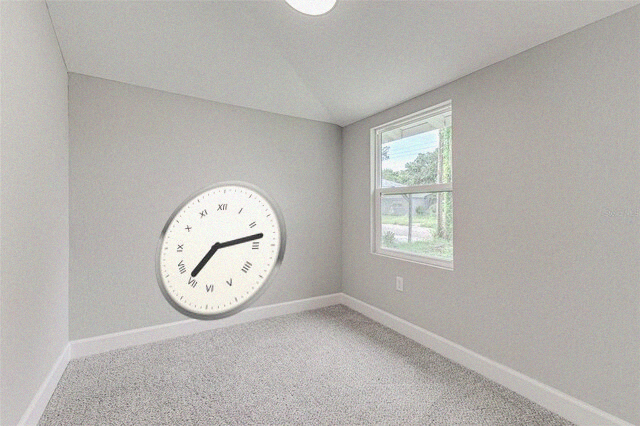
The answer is {"hour": 7, "minute": 13}
